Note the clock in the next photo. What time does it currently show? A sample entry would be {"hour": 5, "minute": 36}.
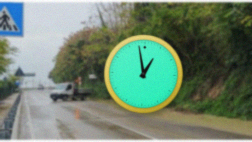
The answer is {"hour": 12, "minute": 58}
